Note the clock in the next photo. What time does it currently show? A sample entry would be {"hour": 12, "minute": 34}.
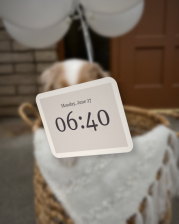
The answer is {"hour": 6, "minute": 40}
